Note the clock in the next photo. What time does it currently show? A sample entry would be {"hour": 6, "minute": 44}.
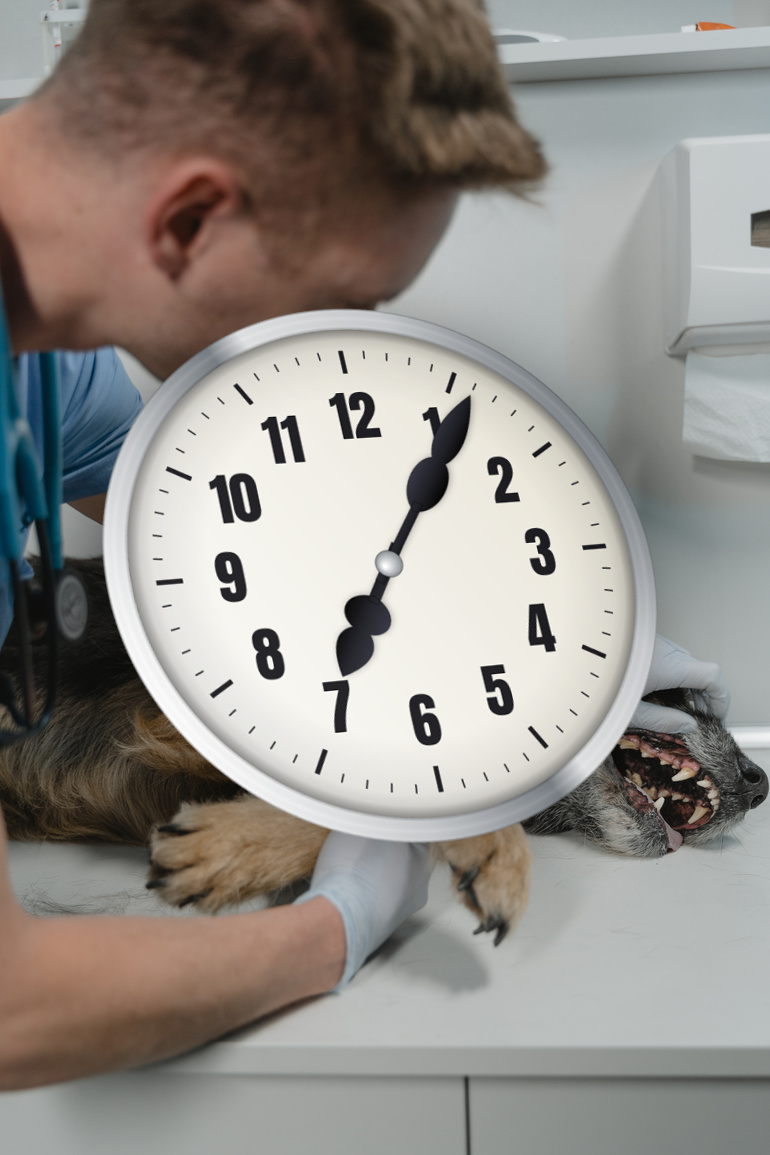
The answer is {"hour": 7, "minute": 6}
